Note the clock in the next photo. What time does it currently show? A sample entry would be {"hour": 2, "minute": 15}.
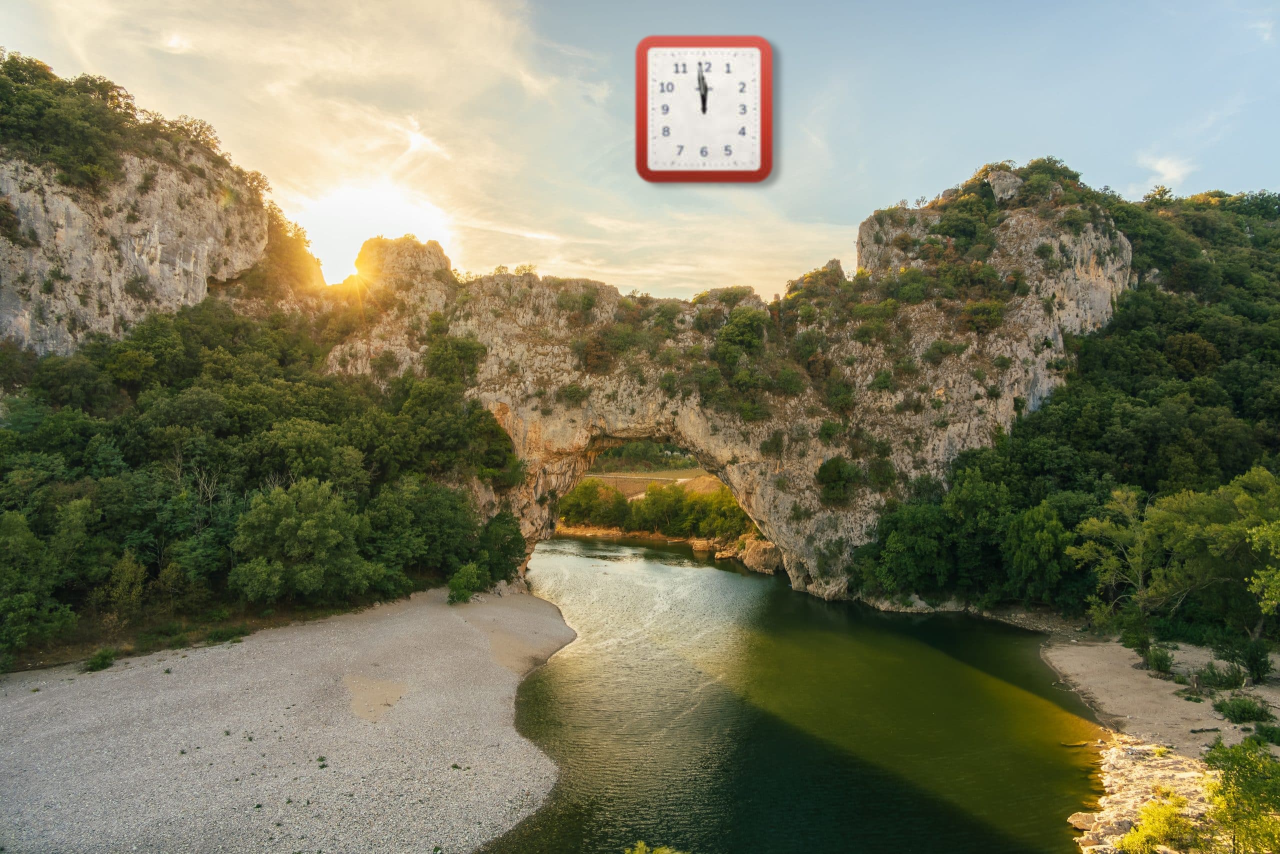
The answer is {"hour": 11, "minute": 59}
